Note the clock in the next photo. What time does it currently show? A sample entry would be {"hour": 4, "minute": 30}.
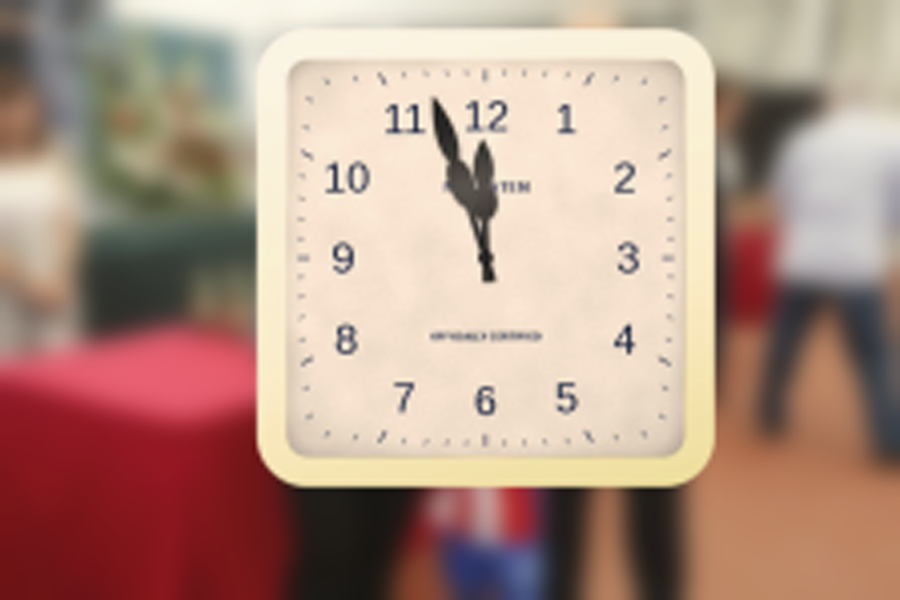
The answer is {"hour": 11, "minute": 57}
